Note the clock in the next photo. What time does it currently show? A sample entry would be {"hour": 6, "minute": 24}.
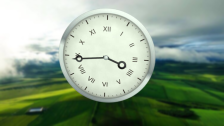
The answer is {"hour": 3, "minute": 44}
